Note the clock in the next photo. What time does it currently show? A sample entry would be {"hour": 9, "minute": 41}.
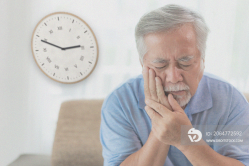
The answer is {"hour": 2, "minute": 49}
